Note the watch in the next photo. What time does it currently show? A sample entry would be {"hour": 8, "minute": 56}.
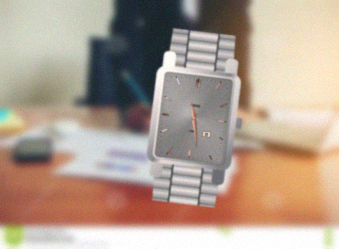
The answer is {"hour": 11, "minute": 28}
